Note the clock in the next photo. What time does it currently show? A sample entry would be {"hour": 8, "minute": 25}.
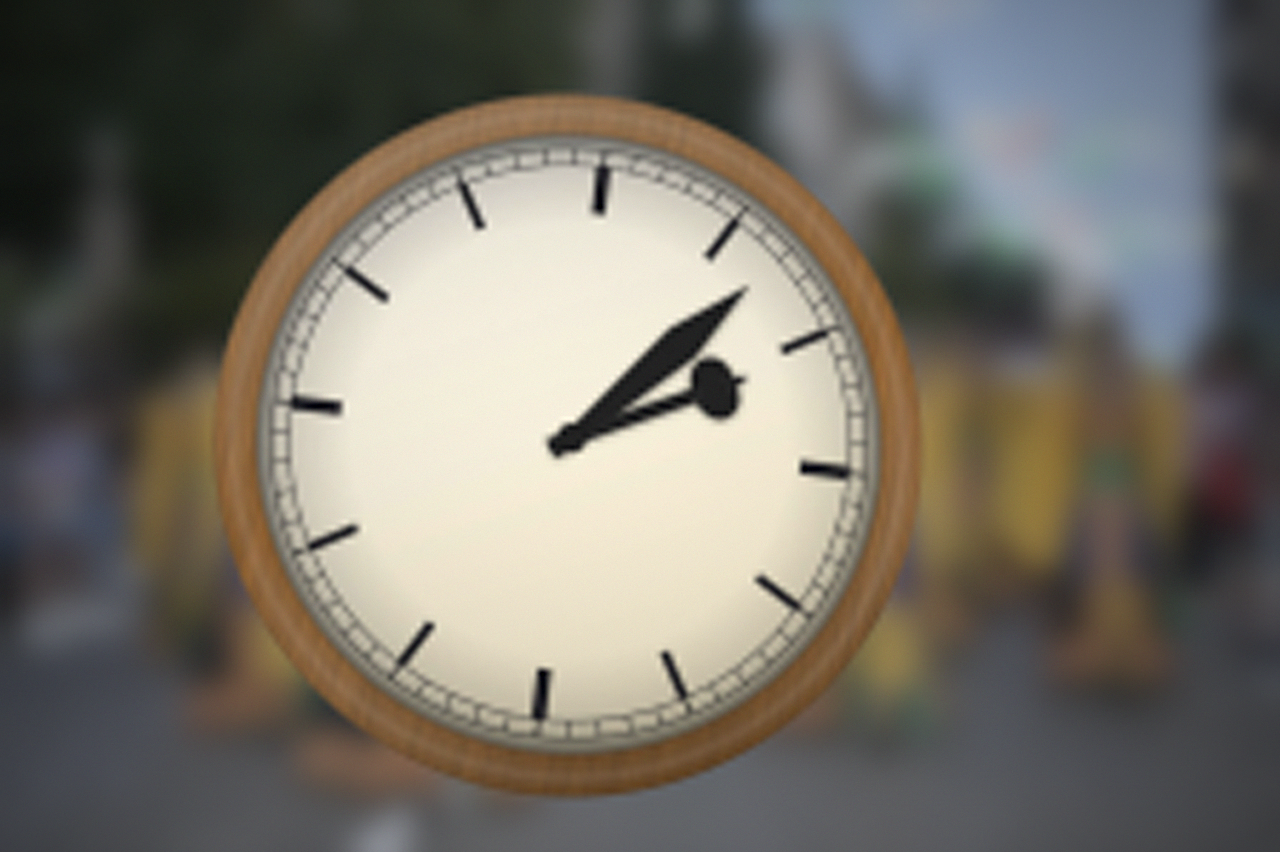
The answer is {"hour": 2, "minute": 7}
